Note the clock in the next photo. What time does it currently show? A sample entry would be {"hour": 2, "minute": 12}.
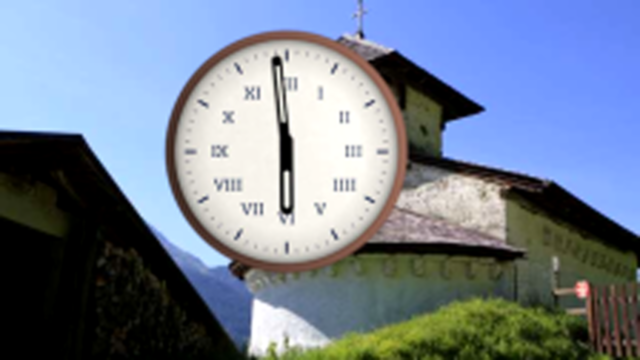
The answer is {"hour": 5, "minute": 59}
